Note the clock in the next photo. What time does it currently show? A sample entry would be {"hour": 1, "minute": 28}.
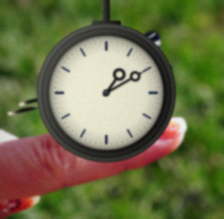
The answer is {"hour": 1, "minute": 10}
